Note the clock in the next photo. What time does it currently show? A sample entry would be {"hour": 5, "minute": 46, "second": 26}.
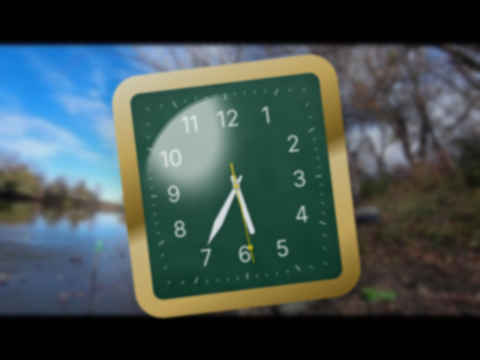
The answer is {"hour": 5, "minute": 35, "second": 29}
